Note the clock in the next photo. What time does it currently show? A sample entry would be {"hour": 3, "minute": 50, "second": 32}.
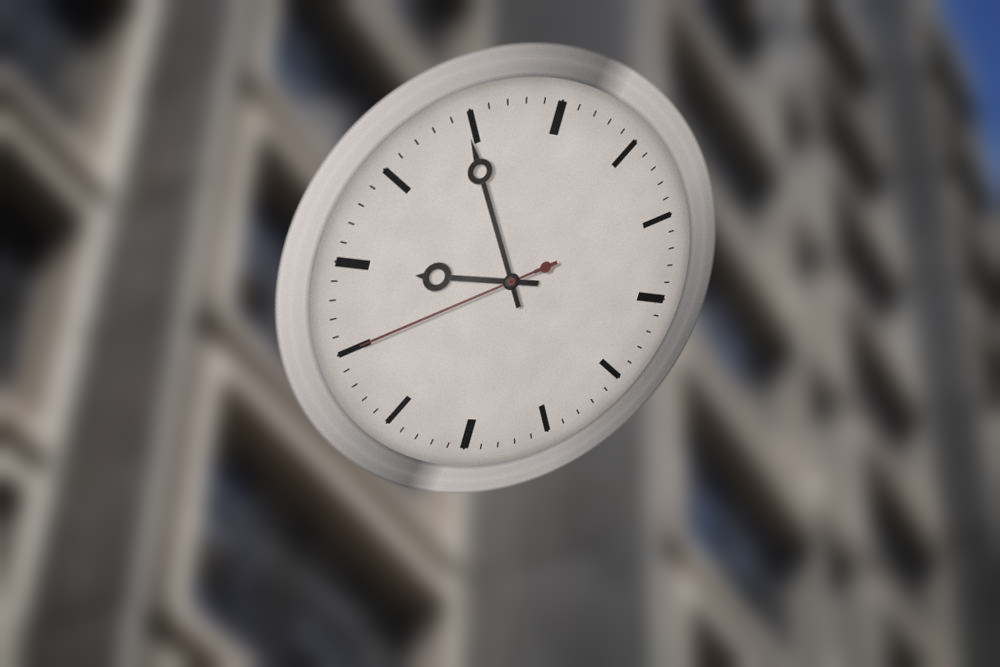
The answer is {"hour": 8, "minute": 54, "second": 40}
